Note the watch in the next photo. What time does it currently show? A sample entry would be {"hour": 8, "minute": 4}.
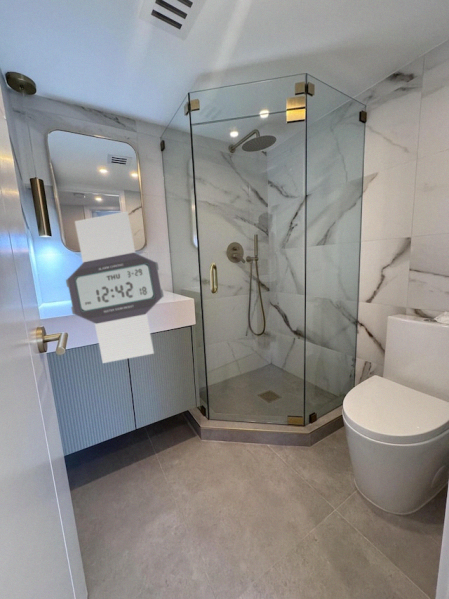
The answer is {"hour": 12, "minute": 42}
